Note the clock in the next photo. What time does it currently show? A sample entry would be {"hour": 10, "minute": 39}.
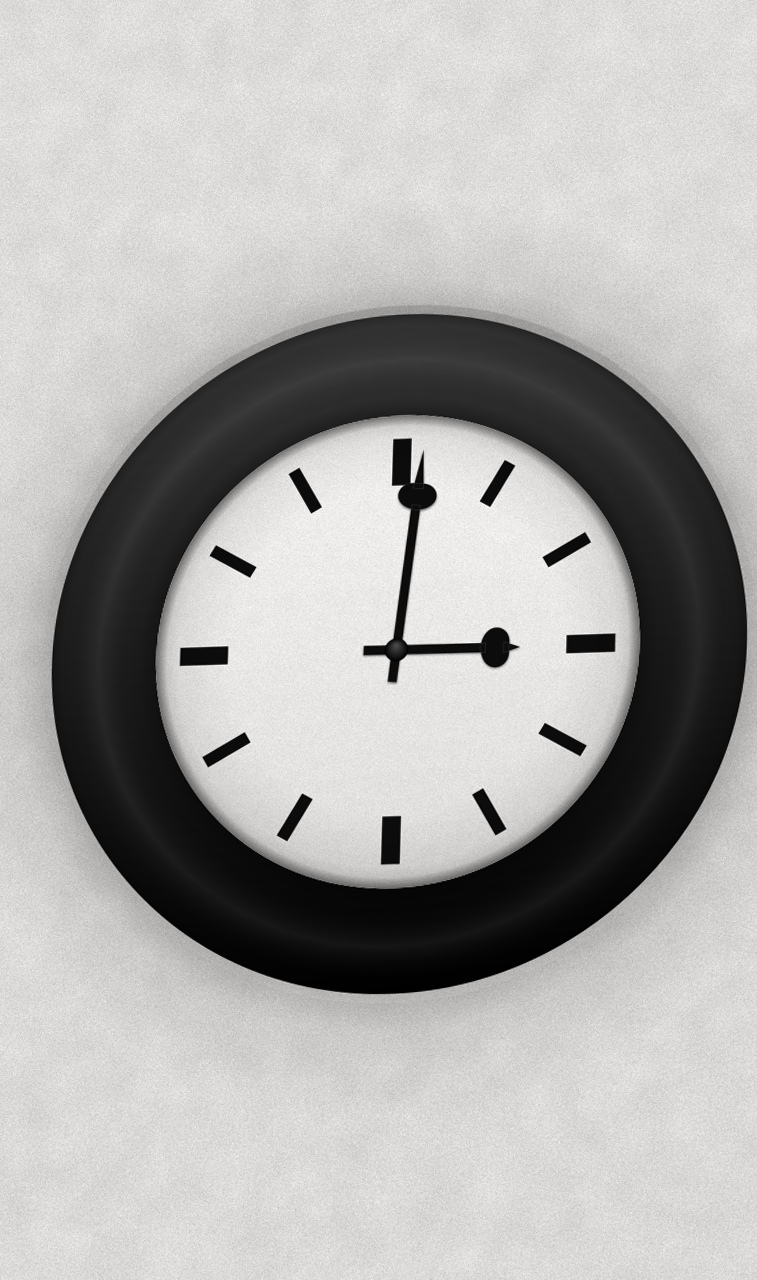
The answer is {"hour": 3, "minute": 1}
